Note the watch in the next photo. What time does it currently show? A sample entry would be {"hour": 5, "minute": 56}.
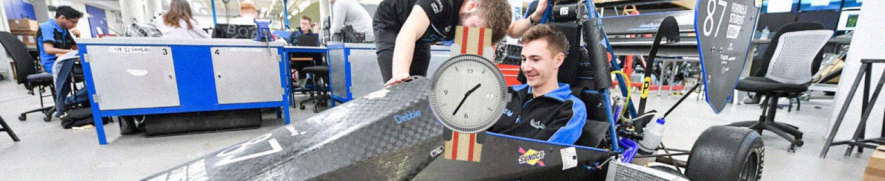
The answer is {"hour": 1, "minute": 35}
